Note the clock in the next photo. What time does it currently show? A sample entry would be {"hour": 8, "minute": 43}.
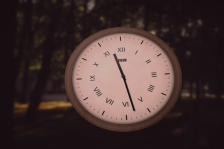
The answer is {"hour": 11, "minute": 28}
